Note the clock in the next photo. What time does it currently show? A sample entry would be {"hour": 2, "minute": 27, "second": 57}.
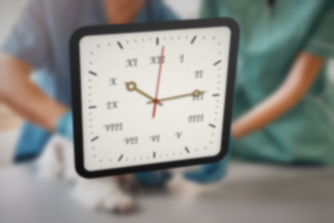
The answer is {"hour": 10, "minute": 14, "second": 1}
